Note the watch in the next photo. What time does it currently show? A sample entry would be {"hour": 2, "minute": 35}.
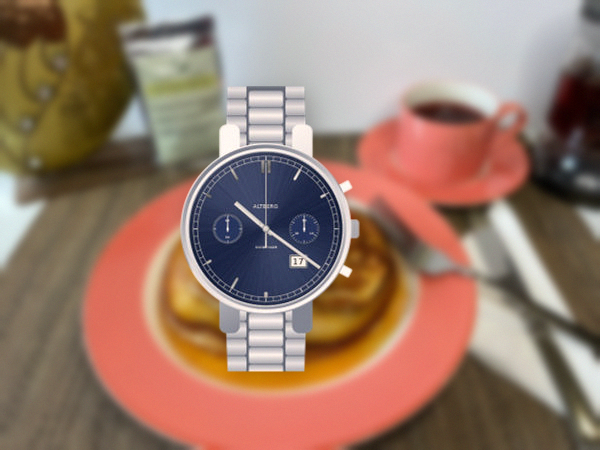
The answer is {"hour": 10, "minute": 21}
